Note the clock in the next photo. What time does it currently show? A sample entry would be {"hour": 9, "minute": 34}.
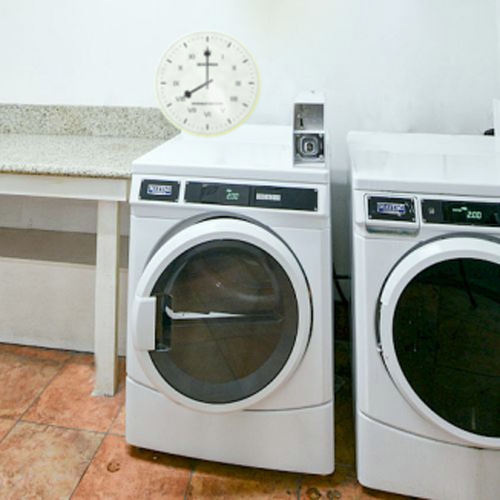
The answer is {"hour": 8, "minute": 0}
